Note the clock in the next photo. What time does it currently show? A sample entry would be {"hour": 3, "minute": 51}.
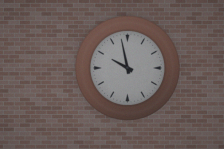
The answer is {"hour": 9, "minute": 58}
